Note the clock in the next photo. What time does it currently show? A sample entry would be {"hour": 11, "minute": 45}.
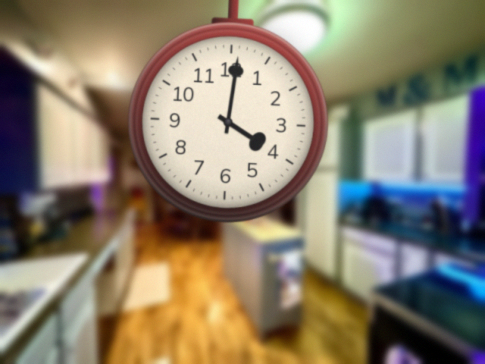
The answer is {"hour": 4, "minute": 1}
